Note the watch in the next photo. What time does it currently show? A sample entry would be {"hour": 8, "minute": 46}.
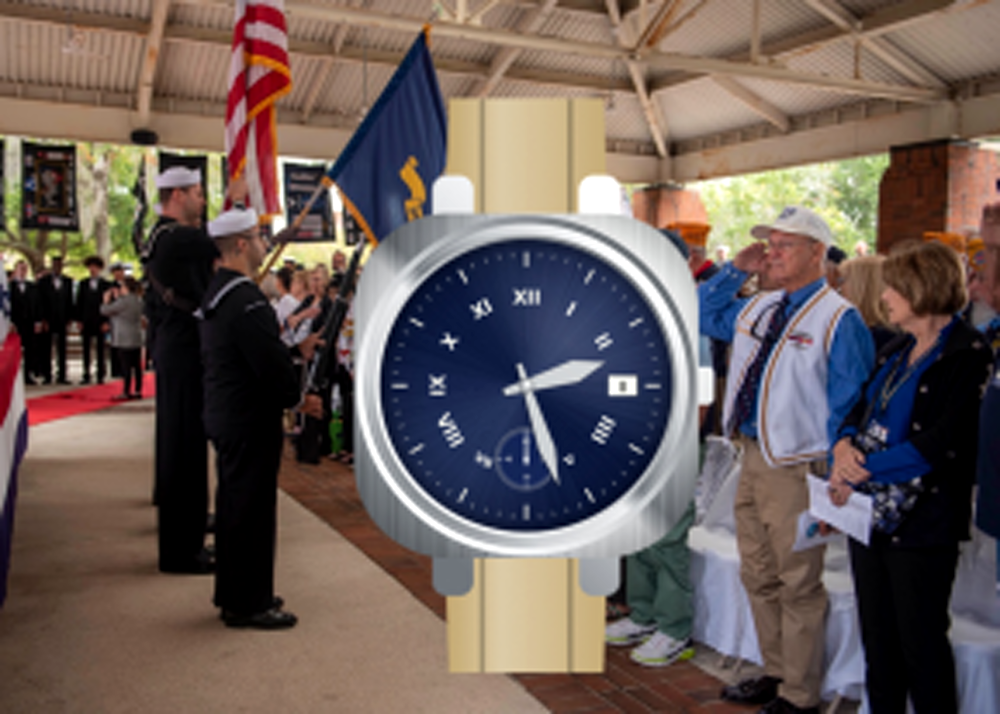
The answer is {"hour": 2, "minute": 27}
